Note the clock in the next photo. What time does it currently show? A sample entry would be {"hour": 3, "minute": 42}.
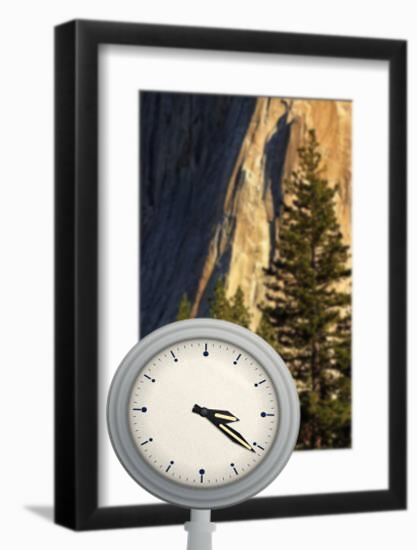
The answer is {"hour": 3, "minute": 21}
